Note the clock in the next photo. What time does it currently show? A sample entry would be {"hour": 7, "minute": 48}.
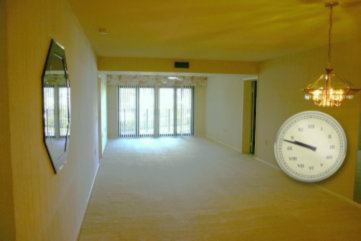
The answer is {"hour": 9, "minute": 48}
